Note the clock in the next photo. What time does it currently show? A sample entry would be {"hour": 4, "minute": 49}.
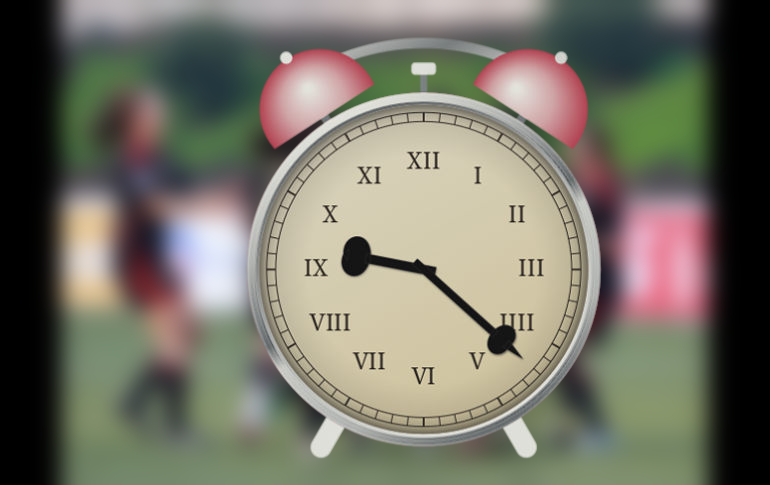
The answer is {"hour": 9, "minute": 22}
